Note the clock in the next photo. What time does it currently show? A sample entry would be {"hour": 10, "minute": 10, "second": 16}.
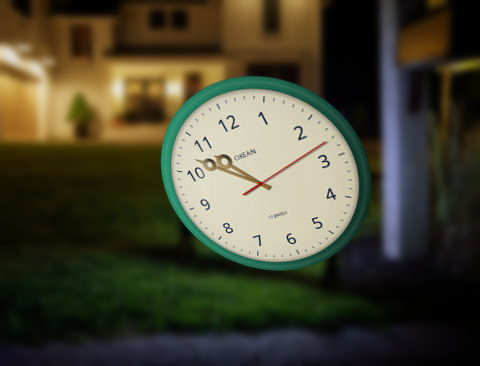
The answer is {"hour": 10, "minute": 52, "second": 13}
